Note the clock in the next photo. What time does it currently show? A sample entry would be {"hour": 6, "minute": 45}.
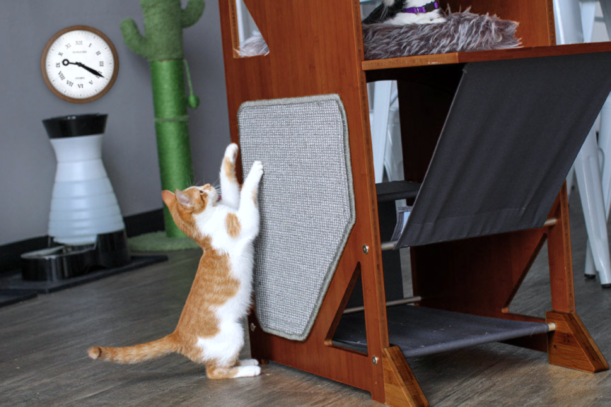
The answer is {"hour": 9, "minute": 20}
